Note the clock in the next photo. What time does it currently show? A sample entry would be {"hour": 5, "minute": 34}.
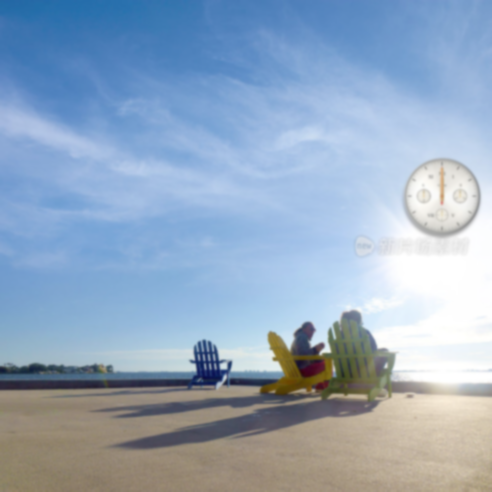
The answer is {"hour": 12, "minute": 0}
